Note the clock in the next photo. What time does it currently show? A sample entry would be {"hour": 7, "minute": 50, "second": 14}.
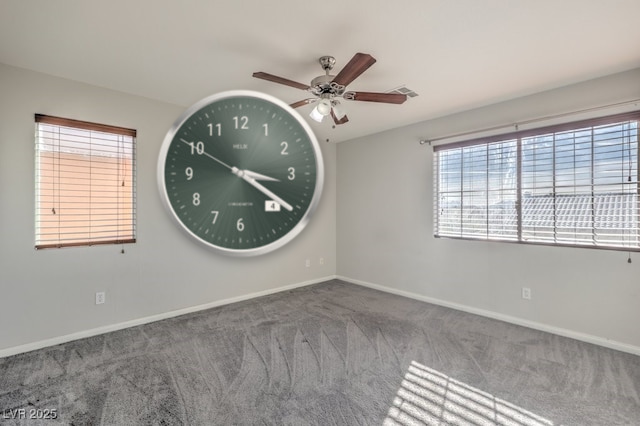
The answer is {"hour": 3, "minute": 20, "second": 50}
